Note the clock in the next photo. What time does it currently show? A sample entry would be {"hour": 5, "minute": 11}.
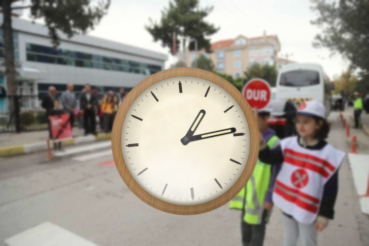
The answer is {"hour": 1, "minute": 14}
